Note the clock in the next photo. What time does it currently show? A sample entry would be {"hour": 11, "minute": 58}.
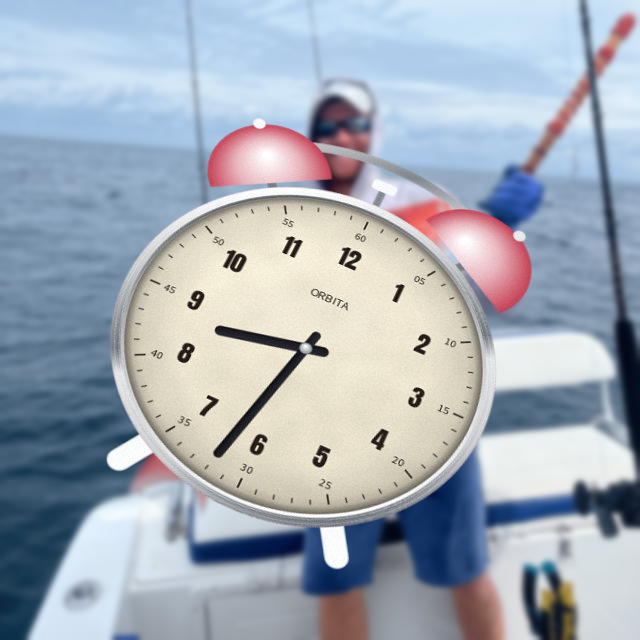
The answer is {"hour": 8, "minute": 32}
